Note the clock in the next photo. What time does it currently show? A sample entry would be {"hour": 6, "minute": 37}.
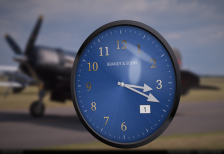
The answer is {"hour": 3, "minute": 19}
